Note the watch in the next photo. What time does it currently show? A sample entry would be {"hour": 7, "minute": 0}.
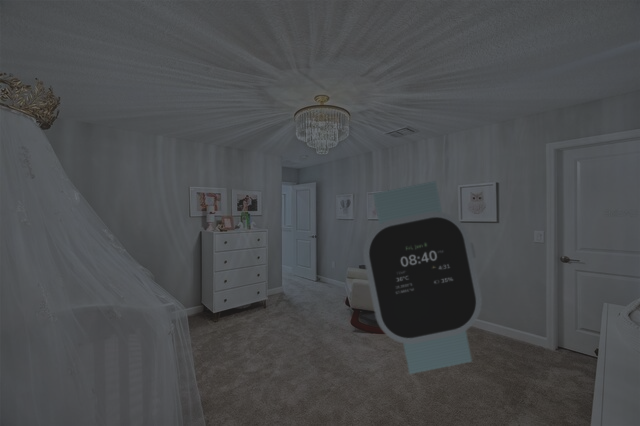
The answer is {"hour": 8, "minute": 40}
